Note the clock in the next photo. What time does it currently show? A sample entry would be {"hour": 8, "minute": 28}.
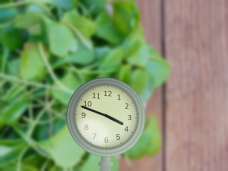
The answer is {"hour": 3, "minute": 48}
